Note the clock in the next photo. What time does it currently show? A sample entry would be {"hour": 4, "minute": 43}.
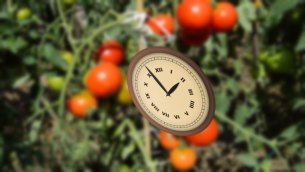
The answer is {"hour": 1, "minute": 56}
